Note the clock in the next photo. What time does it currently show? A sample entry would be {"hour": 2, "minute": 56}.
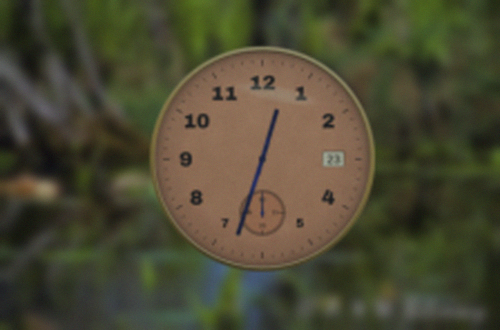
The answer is {"hour": 12, "minute": 33}
